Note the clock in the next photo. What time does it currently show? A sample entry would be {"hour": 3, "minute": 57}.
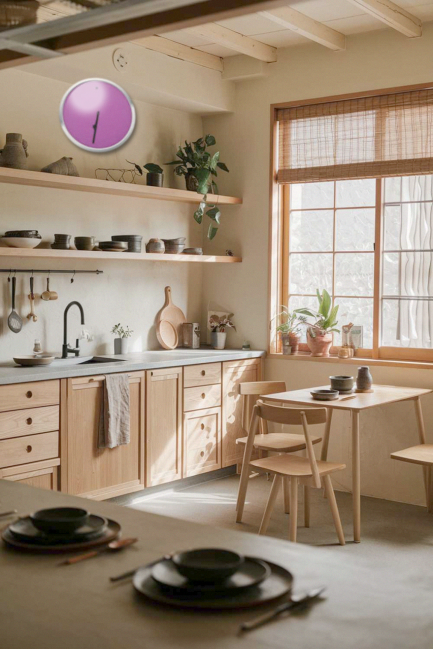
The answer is {"hour": 6, "minute": 32}
